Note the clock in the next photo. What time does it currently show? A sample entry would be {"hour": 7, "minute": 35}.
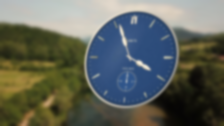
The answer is {"hour": 3, "minute": 56}
